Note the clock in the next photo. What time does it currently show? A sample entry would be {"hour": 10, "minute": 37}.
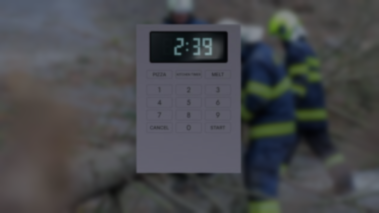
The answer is {"hour": 2, "minute": 39}
